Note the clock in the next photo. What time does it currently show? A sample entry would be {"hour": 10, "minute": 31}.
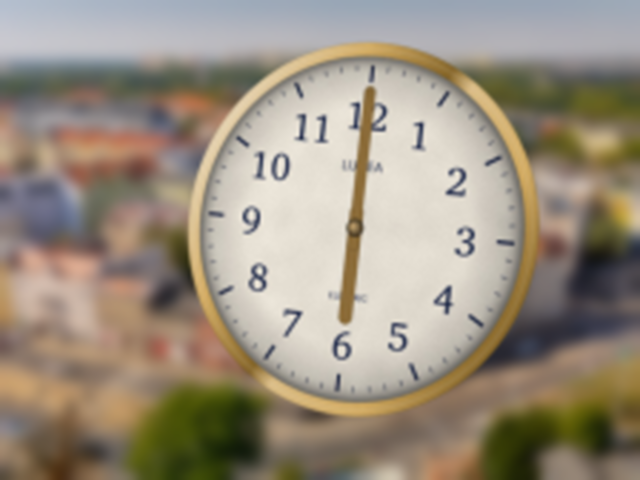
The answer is {"hour": 6, "minute": 0}
